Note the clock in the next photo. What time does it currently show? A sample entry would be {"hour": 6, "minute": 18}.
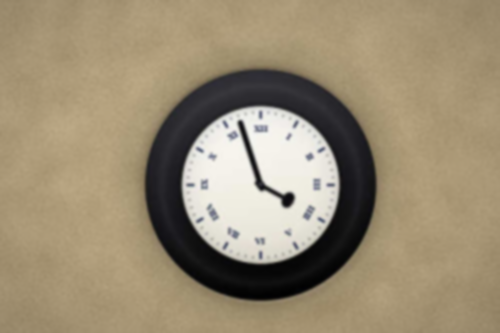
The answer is {"hour": 3, "minute": 57}
